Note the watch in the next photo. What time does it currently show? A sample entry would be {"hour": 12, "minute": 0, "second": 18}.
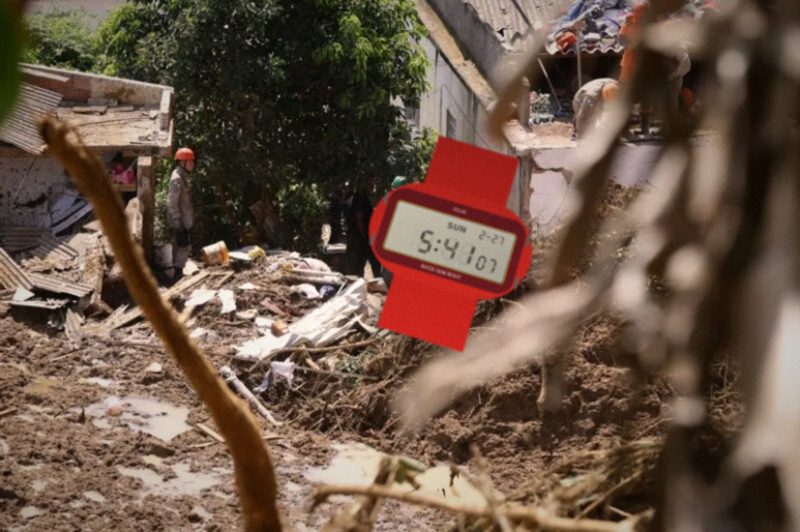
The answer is {"hour": 5, "minute": 41, "second": 7}
